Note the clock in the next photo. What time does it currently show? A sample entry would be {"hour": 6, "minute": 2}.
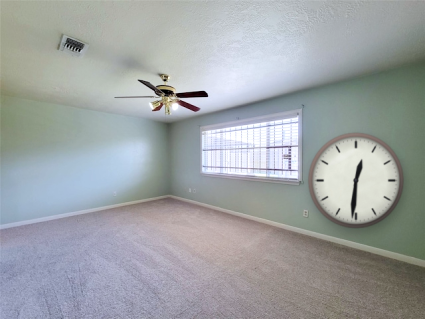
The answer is {"hour": 12, "minute": 31}
